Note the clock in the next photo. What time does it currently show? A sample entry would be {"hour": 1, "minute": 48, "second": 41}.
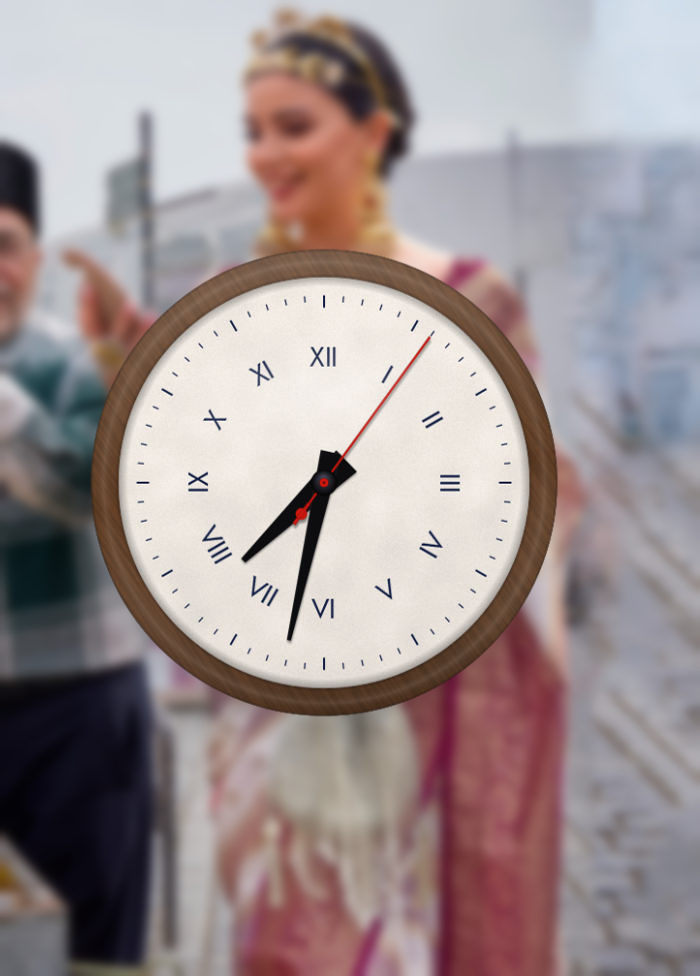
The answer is {"hour": 7, "minute": 32, "second": 6}
